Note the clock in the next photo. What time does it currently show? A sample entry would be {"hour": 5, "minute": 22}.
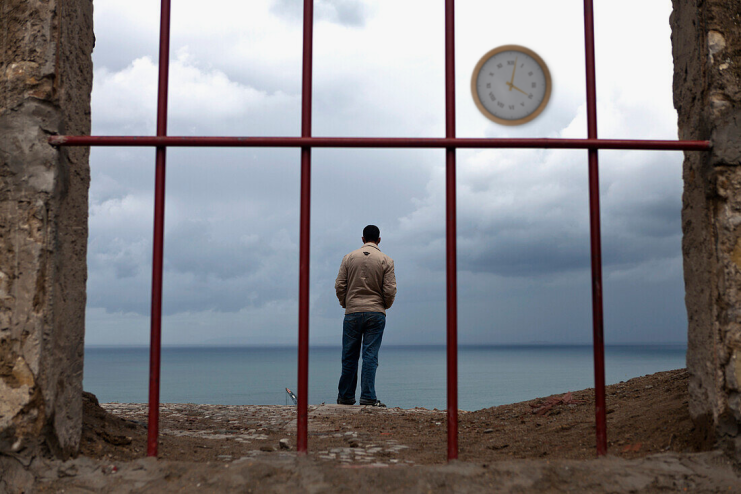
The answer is {"hour": 4, "minute": 2}
